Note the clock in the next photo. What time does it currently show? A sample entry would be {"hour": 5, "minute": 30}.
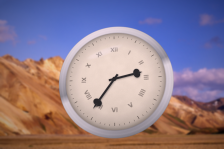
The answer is {"hour": 2, "minute": 36}
